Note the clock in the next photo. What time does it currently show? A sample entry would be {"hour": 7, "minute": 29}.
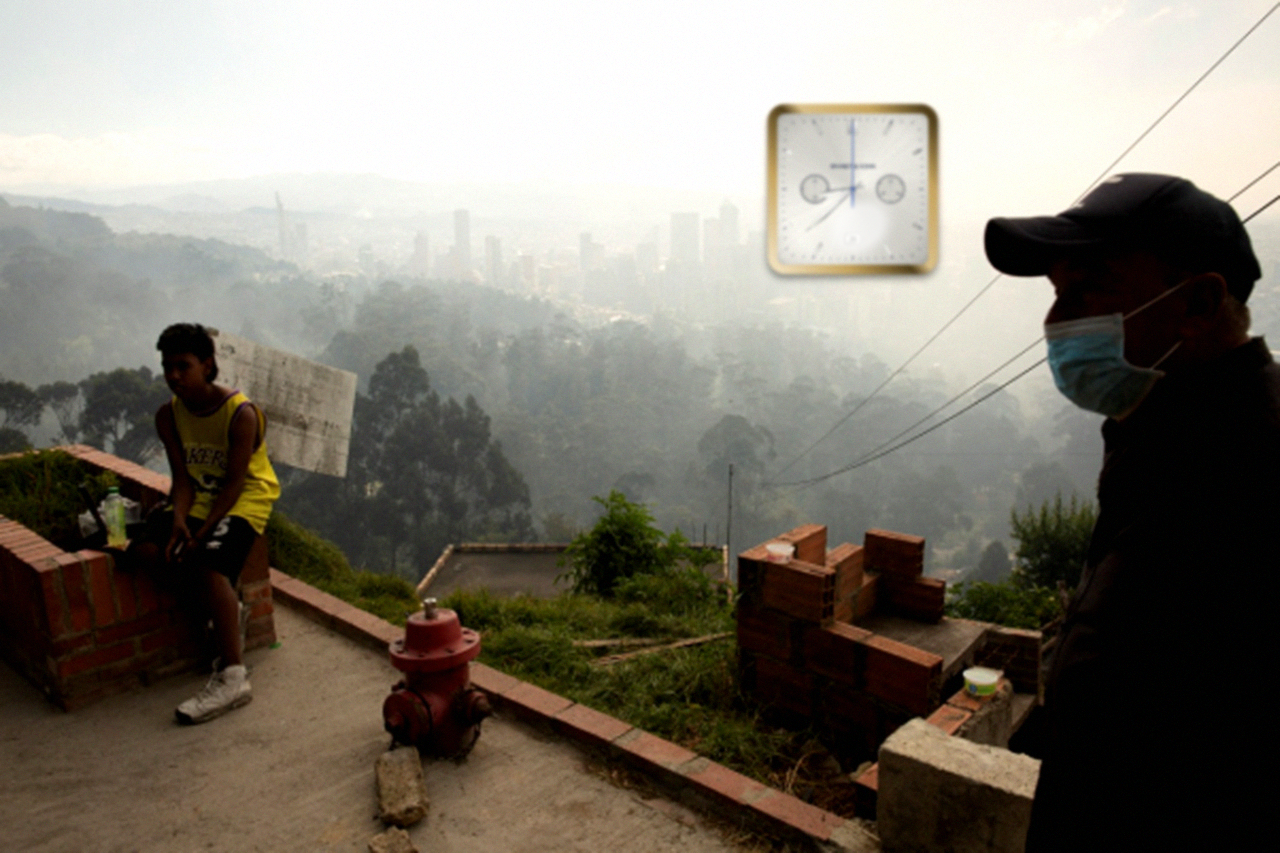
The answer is {"hour": 8, "minute": 38}
